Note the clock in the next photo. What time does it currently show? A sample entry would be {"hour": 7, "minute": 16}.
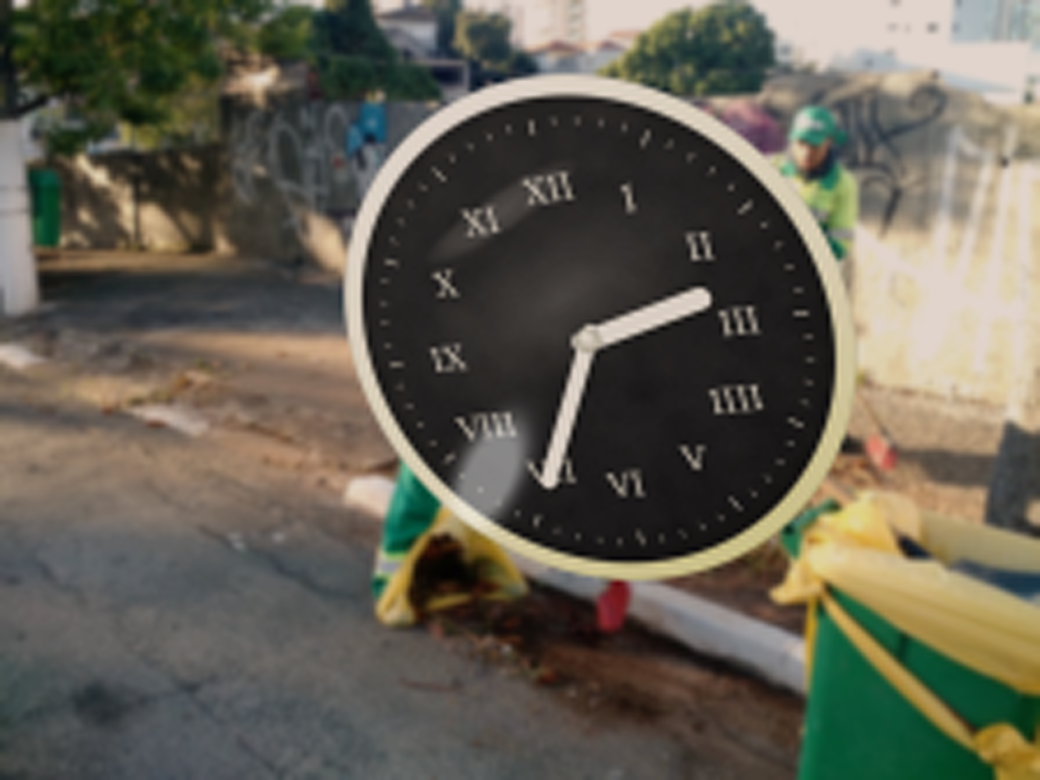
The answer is {"hour": 2, "minute": 35}
